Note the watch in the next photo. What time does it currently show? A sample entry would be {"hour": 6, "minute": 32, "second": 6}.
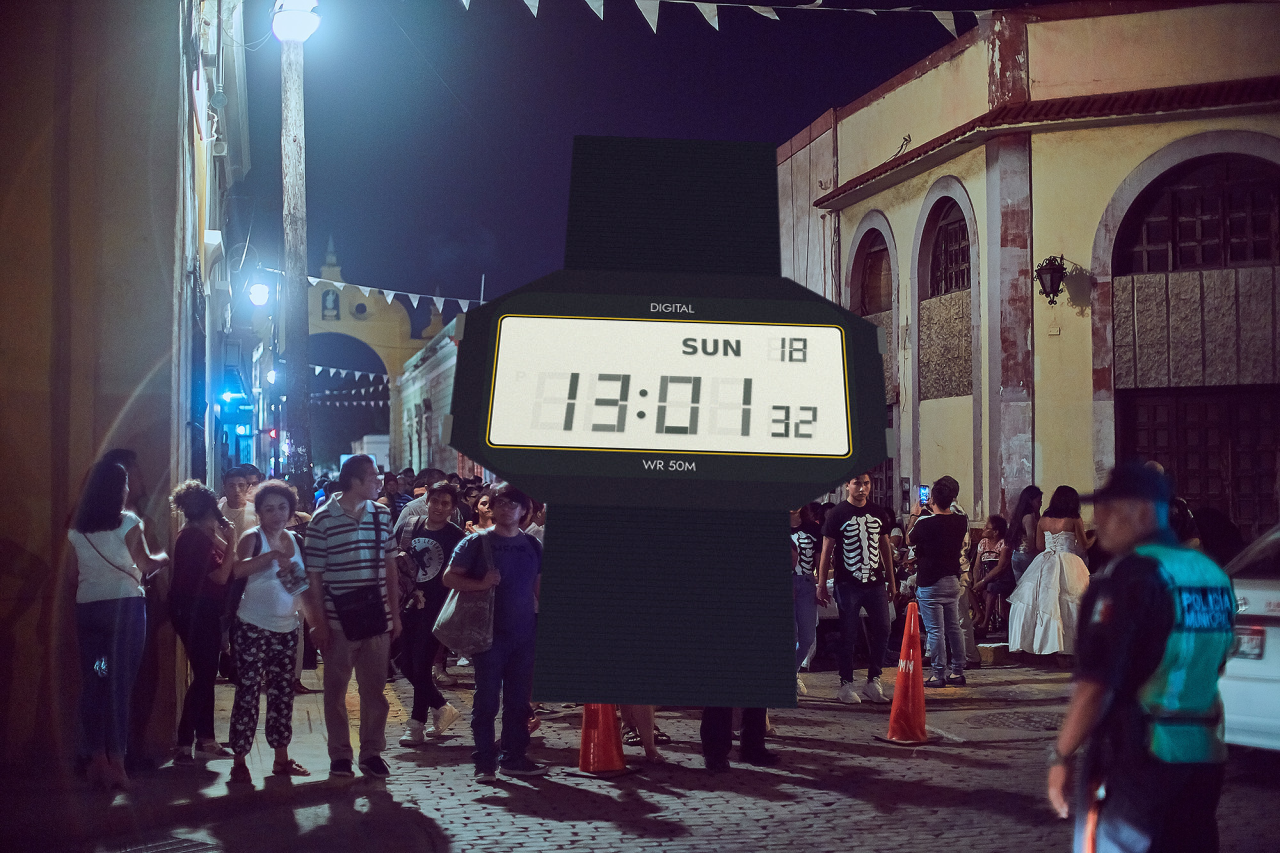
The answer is {"hour": 13, "minute": 1, "second": 32}
